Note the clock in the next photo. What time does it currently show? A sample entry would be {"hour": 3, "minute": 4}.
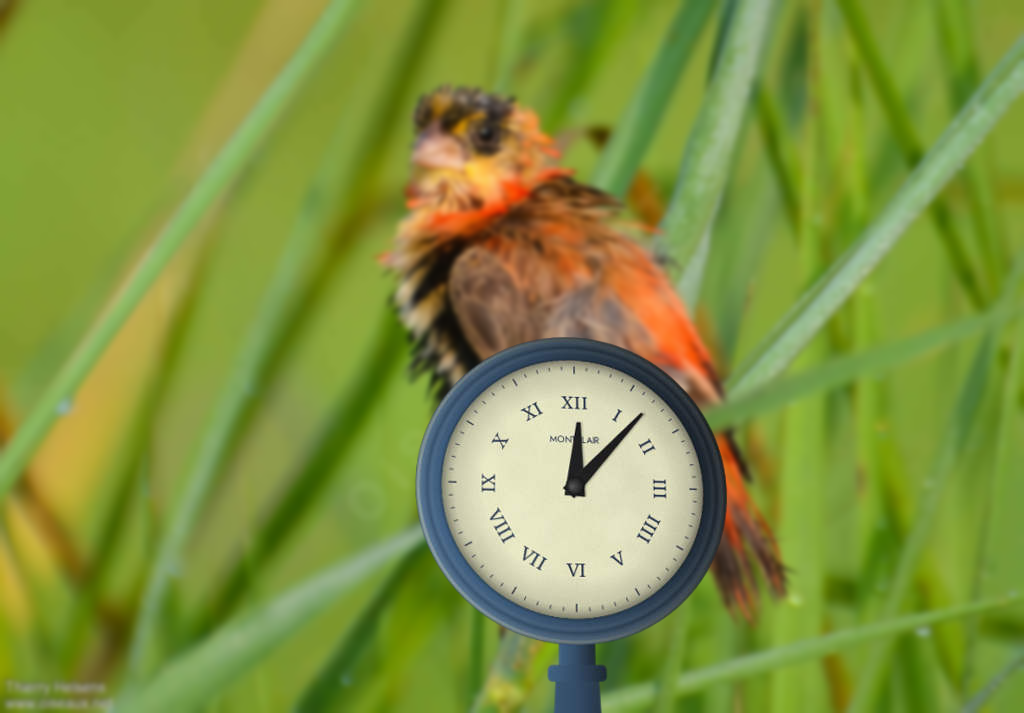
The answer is {"hour": 12, "minute": 7}
